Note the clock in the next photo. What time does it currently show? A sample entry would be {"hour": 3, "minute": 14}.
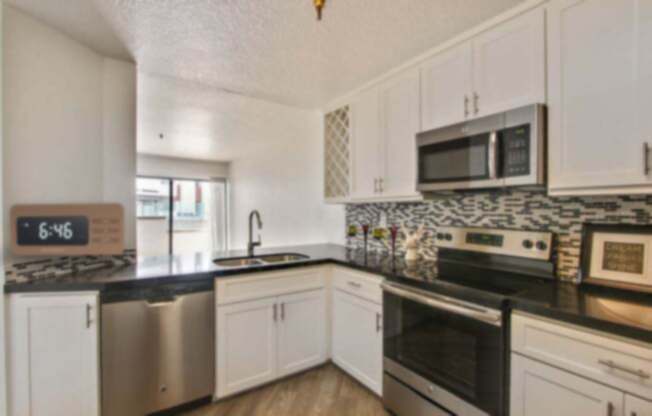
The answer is {"hour": 6, "minute": 46}
